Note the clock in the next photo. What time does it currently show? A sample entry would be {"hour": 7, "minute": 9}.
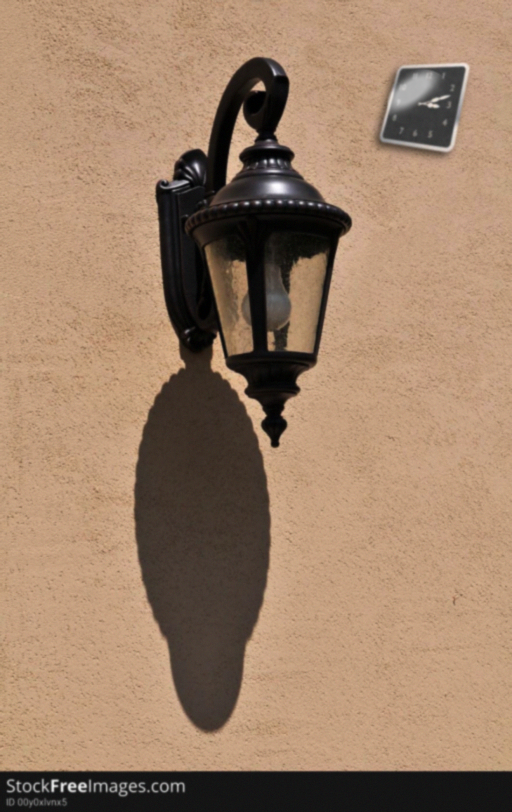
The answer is {"hour": 3, "minute": 12}
